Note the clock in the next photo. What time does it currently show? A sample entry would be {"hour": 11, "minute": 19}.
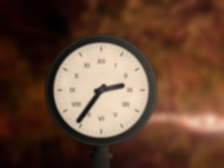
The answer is {"hour": 2, "minute": 36}
